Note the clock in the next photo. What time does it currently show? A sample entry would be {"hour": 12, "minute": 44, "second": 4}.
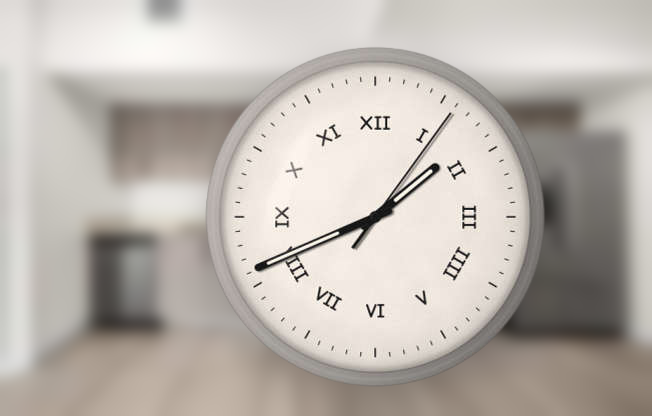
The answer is {"hour": 1, "minute": 41, "second": 6}
